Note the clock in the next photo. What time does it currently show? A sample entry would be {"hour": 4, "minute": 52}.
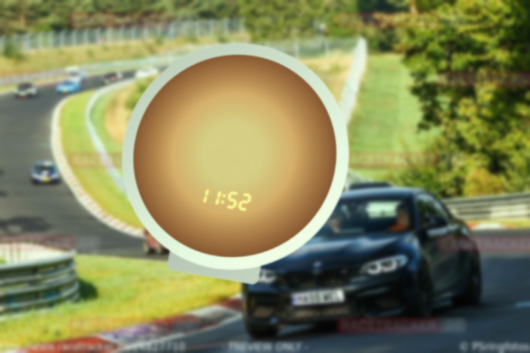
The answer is {"hour": 11, "minute": 52}
